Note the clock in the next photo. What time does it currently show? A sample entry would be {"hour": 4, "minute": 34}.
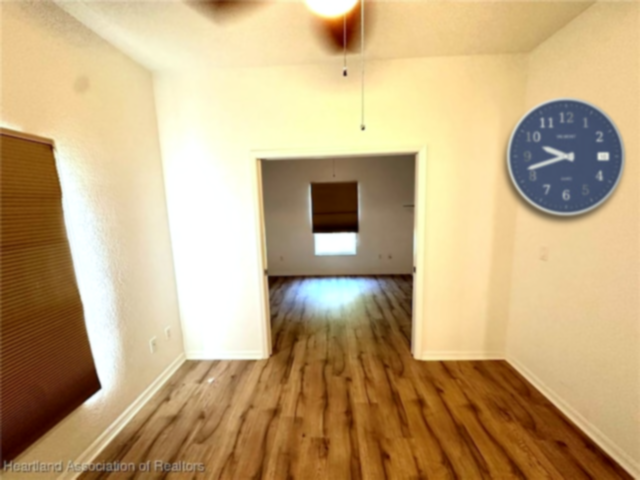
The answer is {"hour": 9, "minute": 42}
